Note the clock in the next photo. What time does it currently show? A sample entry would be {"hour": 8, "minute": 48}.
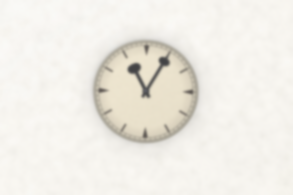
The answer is {"hour": 11, "minute": 5}
